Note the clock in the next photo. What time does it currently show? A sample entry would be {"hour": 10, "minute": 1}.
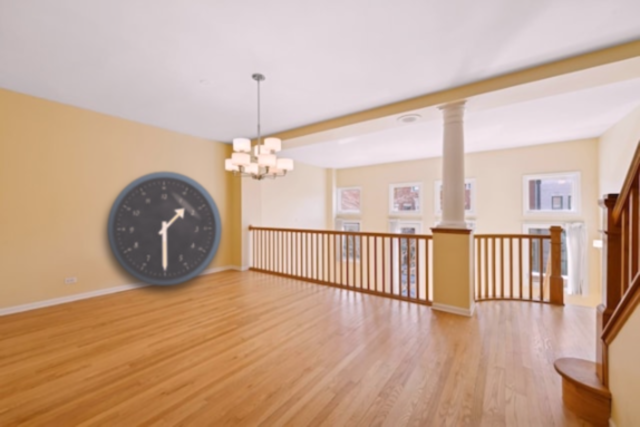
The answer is {"hour": 1, "minute": 30}
